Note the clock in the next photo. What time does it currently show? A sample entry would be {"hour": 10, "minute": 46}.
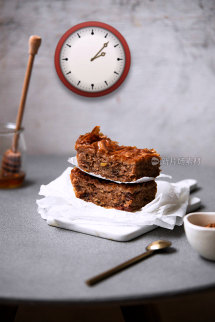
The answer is {"hour": 2, "minute": 7}
